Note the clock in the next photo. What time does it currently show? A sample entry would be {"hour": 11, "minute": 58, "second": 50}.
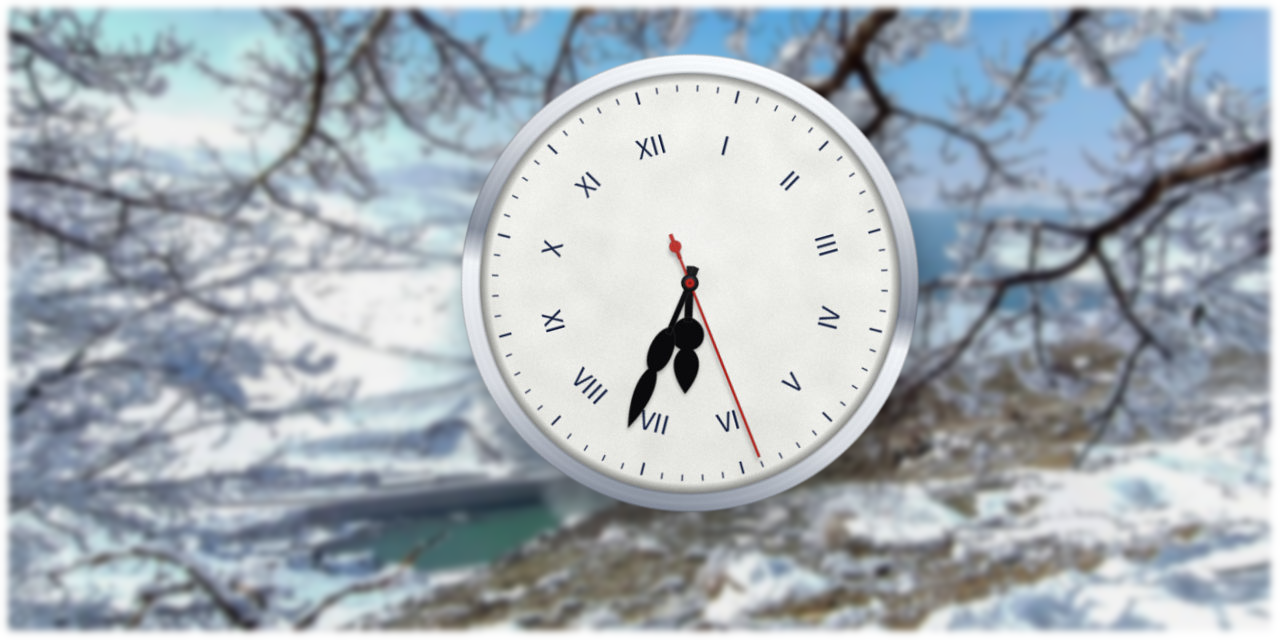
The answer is {"hour": 6, "minute": 36, "second": 29}
